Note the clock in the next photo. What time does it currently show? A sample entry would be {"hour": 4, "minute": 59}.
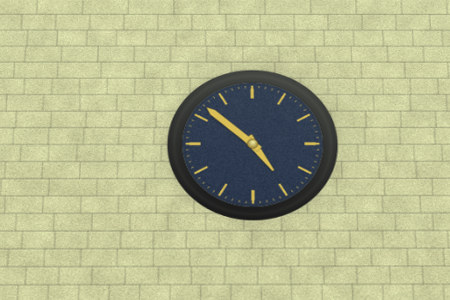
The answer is {"hour": 4, "minute": 52}
